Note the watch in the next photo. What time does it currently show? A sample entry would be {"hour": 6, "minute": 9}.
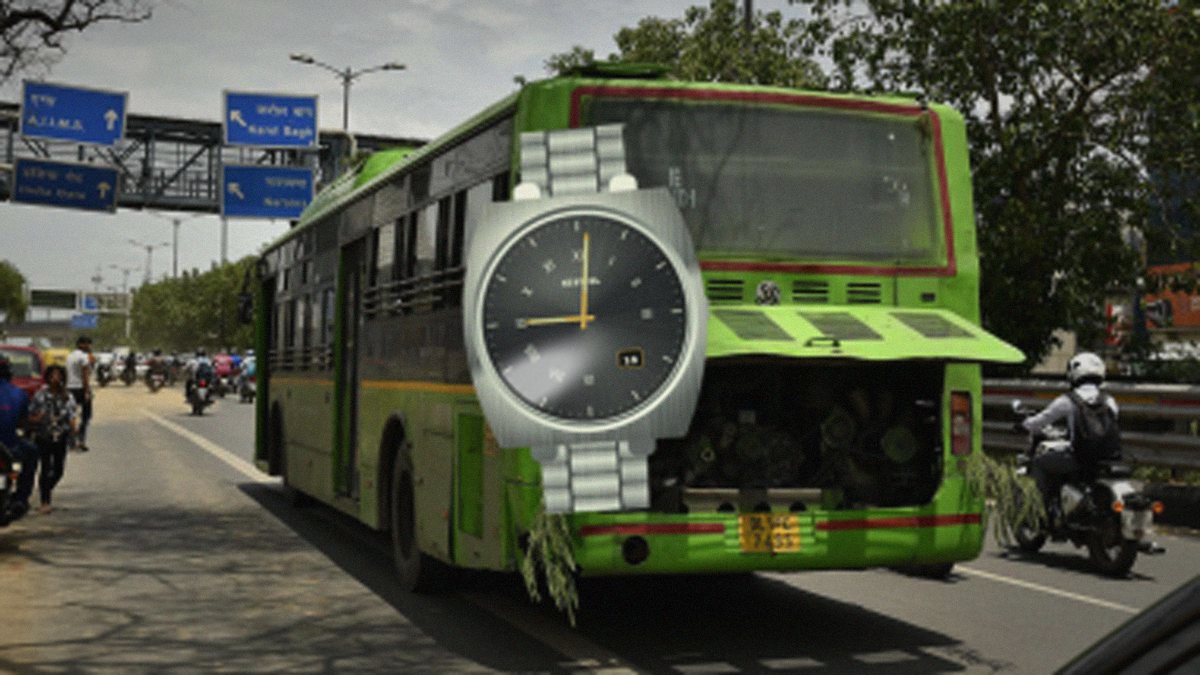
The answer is {"hour": 9, "minute": 1}
